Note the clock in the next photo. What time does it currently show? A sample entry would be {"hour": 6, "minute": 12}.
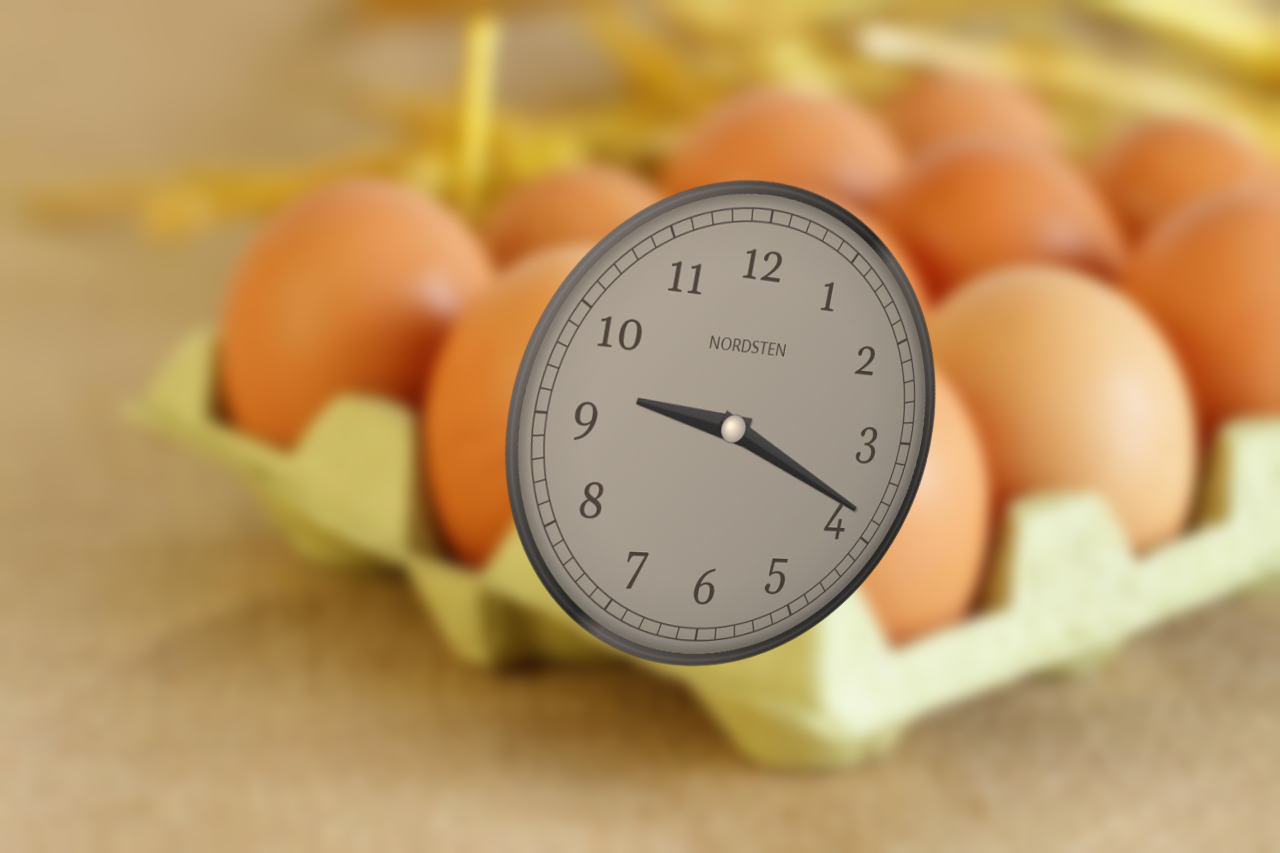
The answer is {"hour": 9, "minute": 19}
